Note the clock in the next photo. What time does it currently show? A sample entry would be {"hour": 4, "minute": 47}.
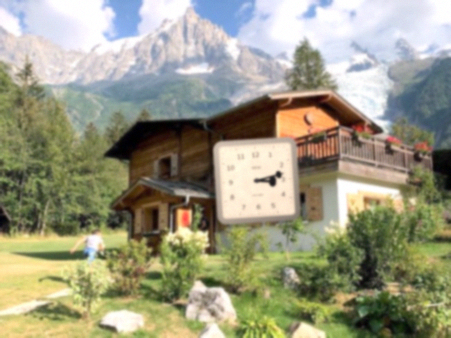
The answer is {"hour": 3, "minute": 13}
